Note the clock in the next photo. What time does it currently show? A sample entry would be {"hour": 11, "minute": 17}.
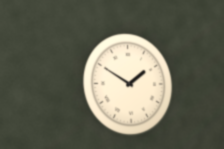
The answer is {"hour": 1, "minute": 50}
